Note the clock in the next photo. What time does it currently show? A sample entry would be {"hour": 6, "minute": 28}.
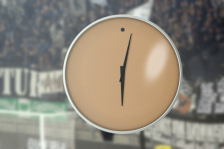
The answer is {"hour": 6, "minute": 2}
